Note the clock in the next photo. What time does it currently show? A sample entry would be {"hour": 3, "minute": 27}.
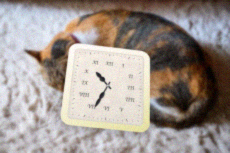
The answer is {"hour": 10, "minute": 34}
